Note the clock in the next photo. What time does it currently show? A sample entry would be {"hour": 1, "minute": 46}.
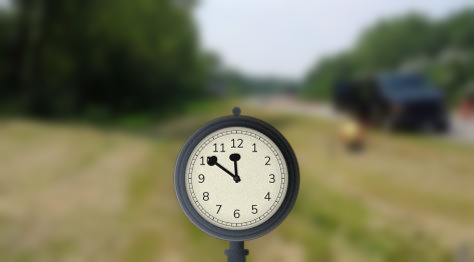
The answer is {"hour": 11, "minute": 51}
